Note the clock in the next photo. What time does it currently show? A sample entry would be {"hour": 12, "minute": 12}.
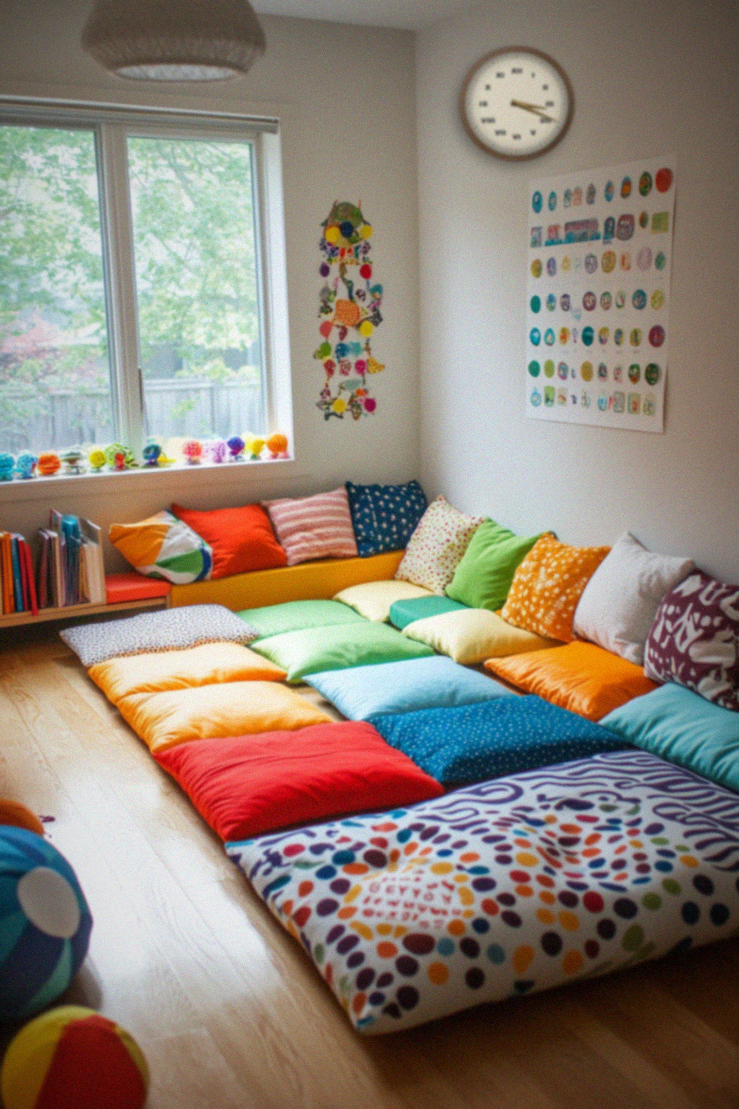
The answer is {"hour": 3, "minute": 19}
